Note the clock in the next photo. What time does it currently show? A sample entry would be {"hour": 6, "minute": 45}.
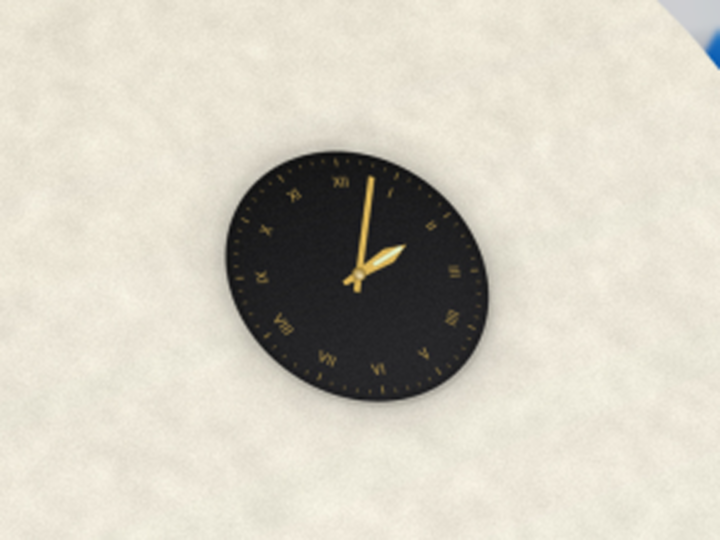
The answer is {"hour": 2, "minute": 3}
